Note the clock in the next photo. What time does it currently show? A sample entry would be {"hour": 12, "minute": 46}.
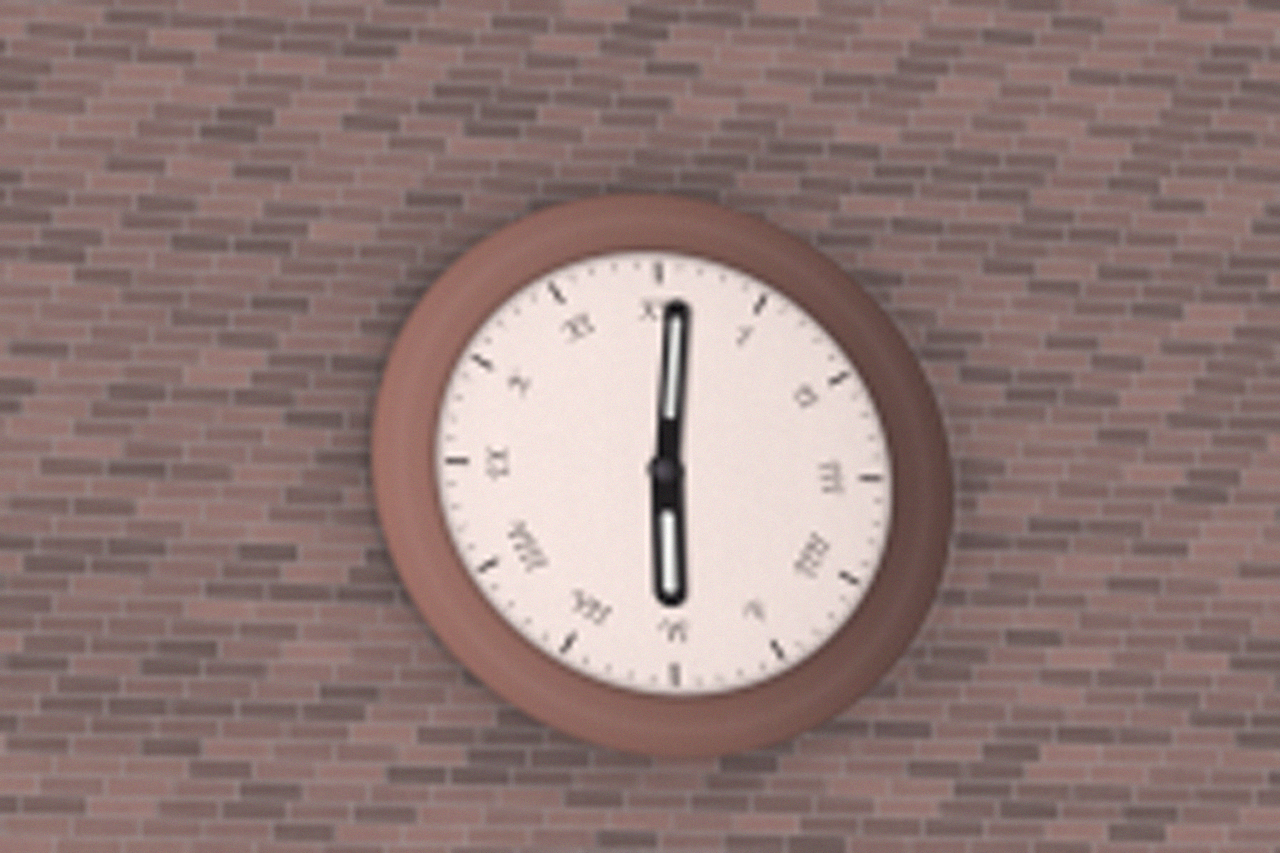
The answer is {"hour": 6, "minute": 1}
